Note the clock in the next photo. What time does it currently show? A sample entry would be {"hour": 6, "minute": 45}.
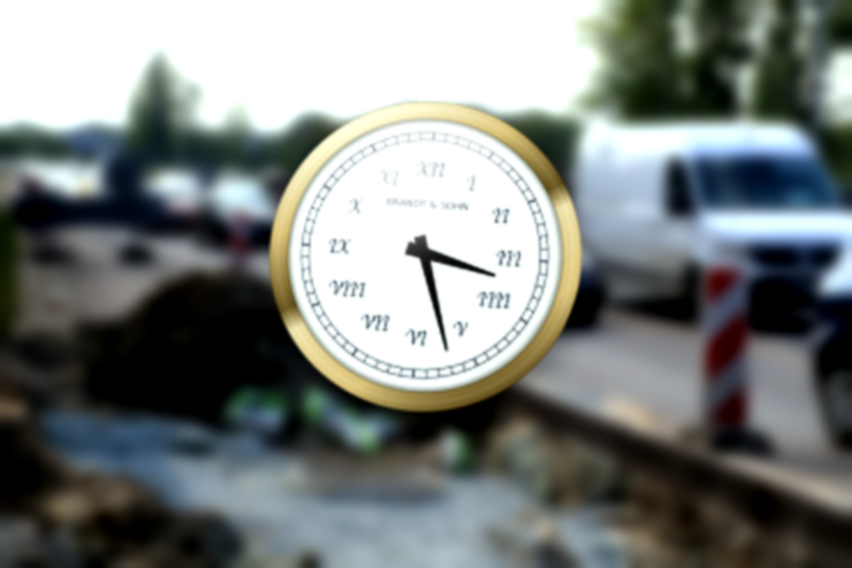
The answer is {"hour": 3, "minute": 27}
